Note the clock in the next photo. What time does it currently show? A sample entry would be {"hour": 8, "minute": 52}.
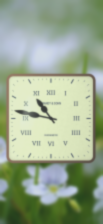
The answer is {"hour": 10, "minute": 47}
